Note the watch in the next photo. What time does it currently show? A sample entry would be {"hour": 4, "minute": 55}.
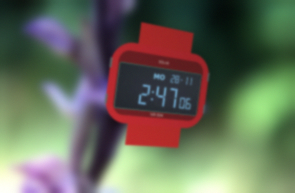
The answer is {"hour": 2, "minute": 47}
